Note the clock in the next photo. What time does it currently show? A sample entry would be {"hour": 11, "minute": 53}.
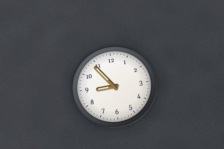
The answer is {"hour": 8, "minute": 54}
